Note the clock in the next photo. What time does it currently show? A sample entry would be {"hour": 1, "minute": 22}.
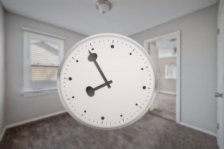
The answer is {"hour": 7, "minute": 54}
